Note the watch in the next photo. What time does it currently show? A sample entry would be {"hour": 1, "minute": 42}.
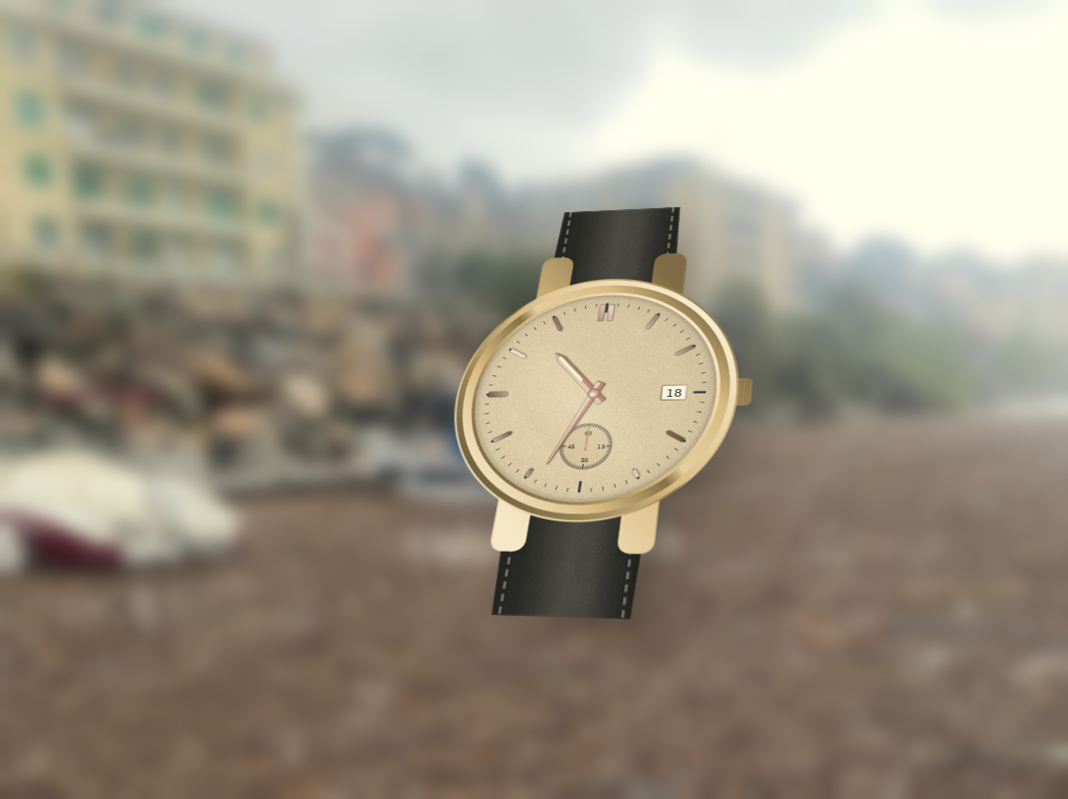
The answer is {"hour": 10, "minute": 34}
